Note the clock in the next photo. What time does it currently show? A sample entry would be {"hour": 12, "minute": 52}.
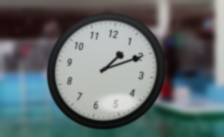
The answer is {"hour": 1, "minute": 10}
